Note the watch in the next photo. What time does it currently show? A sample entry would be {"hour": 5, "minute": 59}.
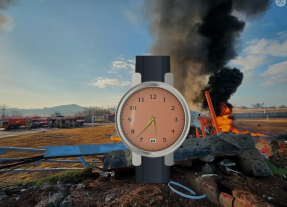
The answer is {"hour": 5, "minute": 37}
